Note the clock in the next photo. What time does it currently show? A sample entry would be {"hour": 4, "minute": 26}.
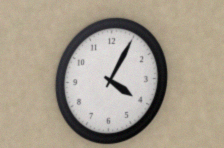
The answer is {"hour": 4, "minute": 5}
